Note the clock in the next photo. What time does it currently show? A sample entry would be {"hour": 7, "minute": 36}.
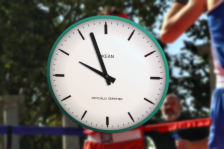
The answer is {"hour": 9, "minute": 57}
